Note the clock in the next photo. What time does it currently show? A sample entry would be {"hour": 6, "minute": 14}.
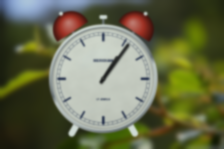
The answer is {"hour": 1, "minute": 6}
